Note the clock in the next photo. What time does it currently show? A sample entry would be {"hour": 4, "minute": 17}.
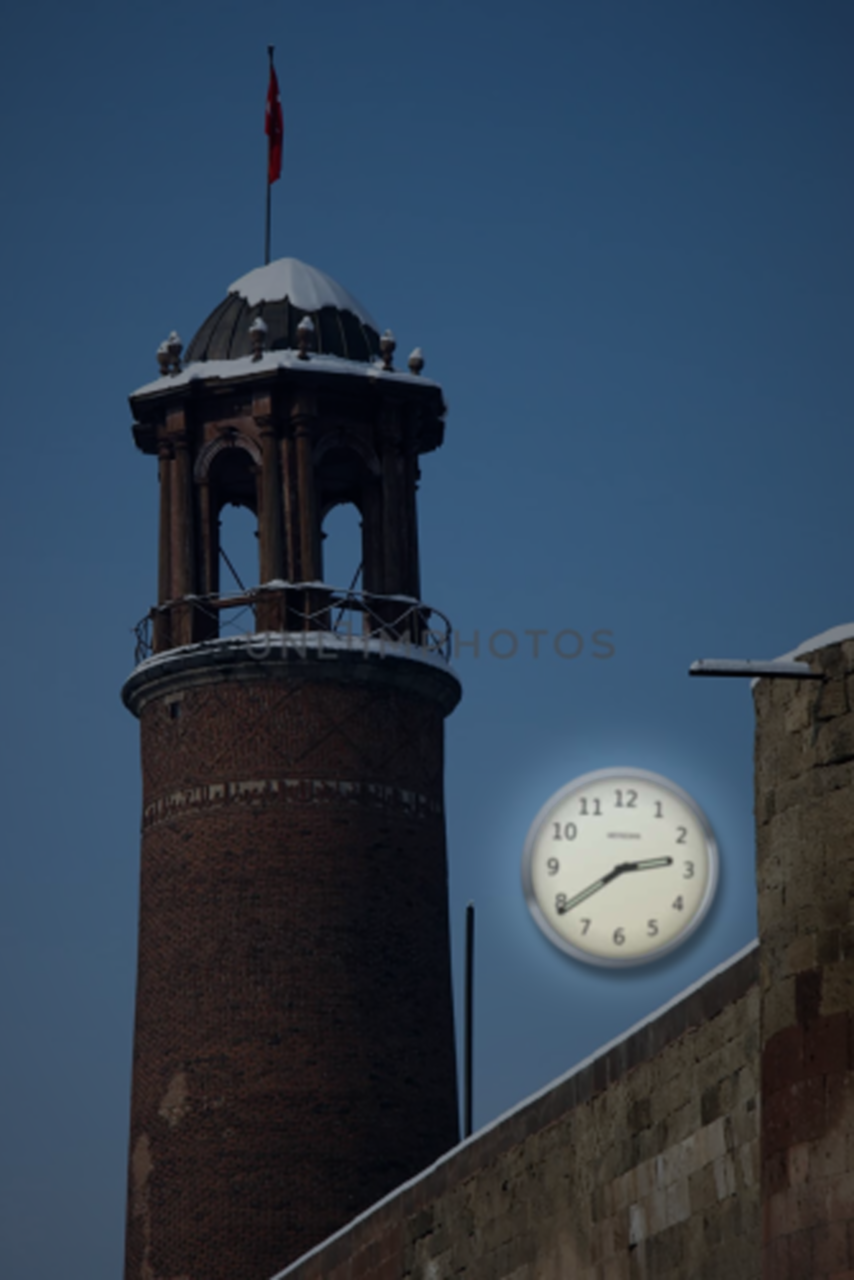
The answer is {"hour": 2, "minute": 39}
